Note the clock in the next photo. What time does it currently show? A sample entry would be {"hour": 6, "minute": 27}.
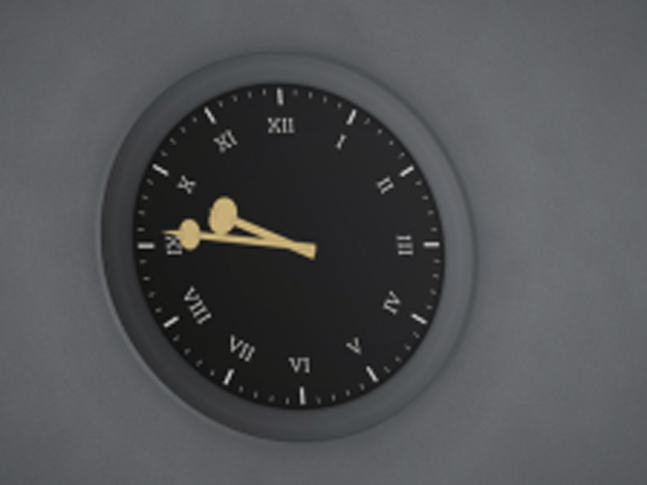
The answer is {"hour": 9, "minute": 46}
